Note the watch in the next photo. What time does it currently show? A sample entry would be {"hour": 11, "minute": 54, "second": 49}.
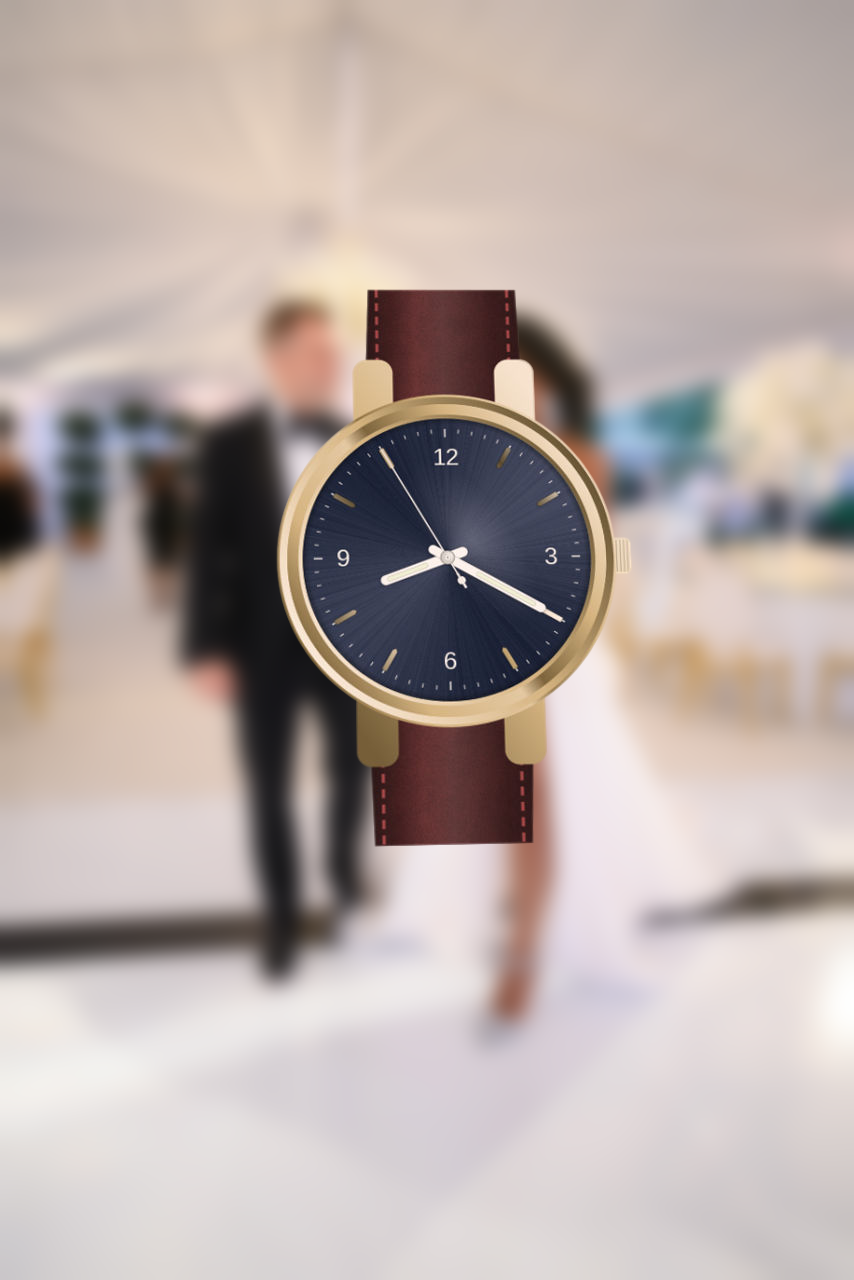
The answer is {"hour": 8, "minute": 19, "second": 55}
